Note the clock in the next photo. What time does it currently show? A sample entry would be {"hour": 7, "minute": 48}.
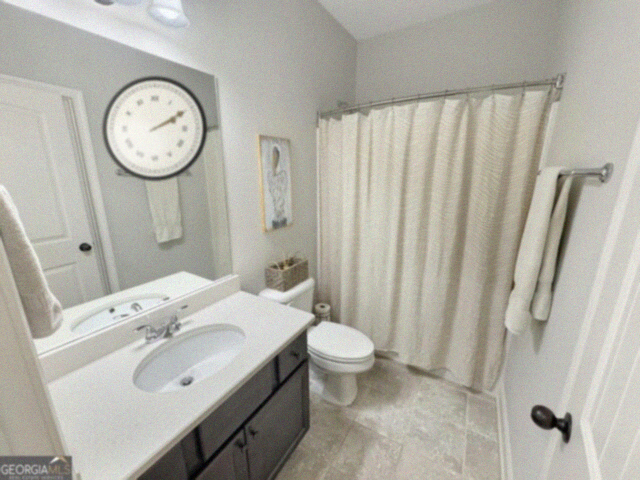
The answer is {"hour": 2, "minute": 10}
